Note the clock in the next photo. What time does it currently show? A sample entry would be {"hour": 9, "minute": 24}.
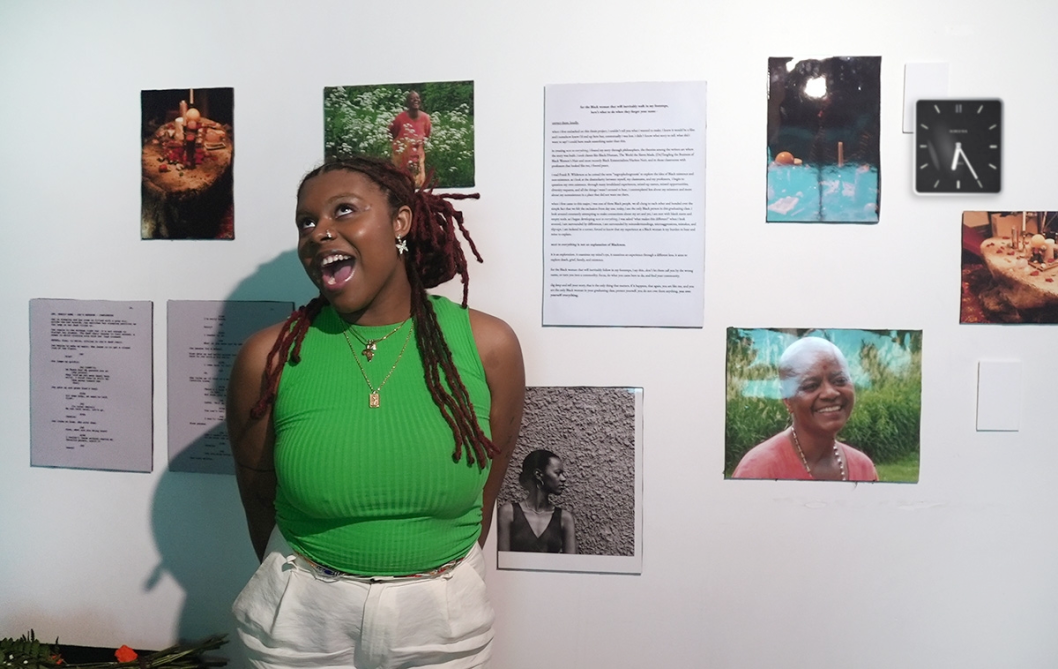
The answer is {"hour": 6, "minute": 25}
